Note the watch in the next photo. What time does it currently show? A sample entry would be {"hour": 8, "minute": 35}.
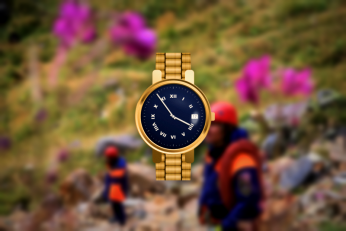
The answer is {"hour": 3, "minute": 54}
